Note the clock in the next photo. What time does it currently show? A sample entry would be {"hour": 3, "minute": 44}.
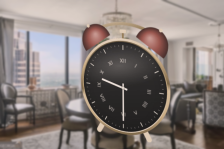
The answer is {"hour": 9, "minute": 30}
